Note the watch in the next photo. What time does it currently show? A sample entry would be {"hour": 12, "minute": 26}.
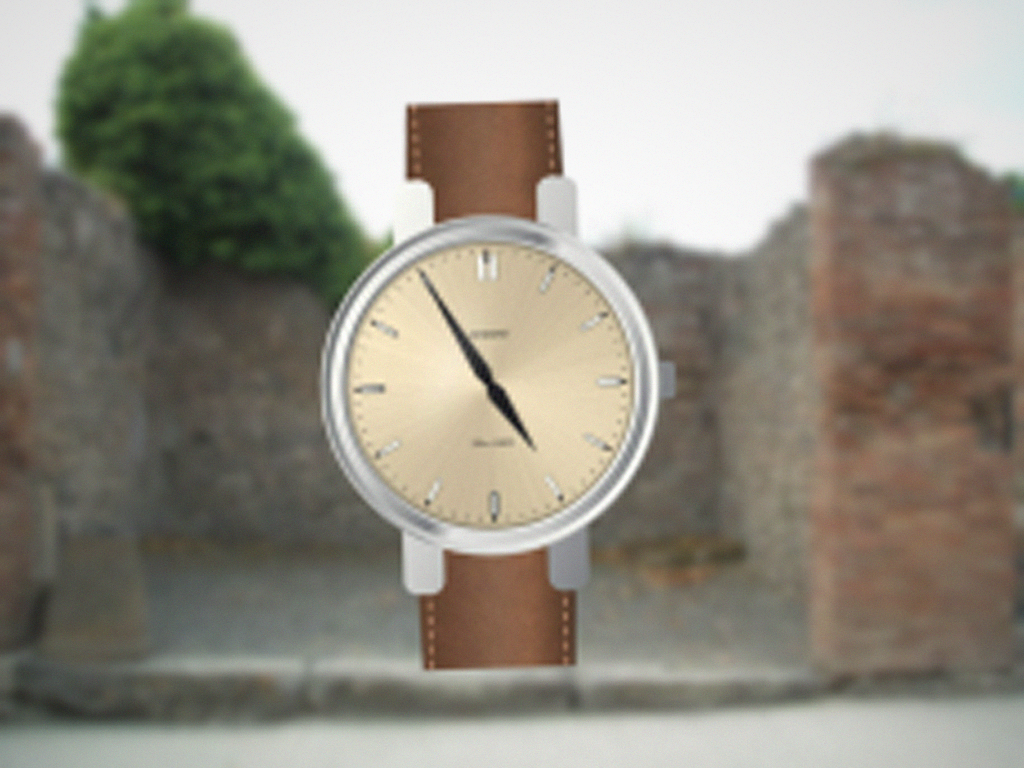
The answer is {"hour": 4, "minute": 55}
